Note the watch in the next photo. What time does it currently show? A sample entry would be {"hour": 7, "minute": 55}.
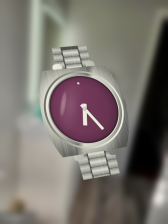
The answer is {"hour": 6, "minute": 25}
